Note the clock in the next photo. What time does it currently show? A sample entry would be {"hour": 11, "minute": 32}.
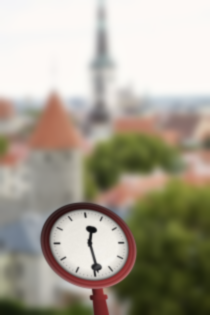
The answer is {"hour": 12, "minute": 29}
